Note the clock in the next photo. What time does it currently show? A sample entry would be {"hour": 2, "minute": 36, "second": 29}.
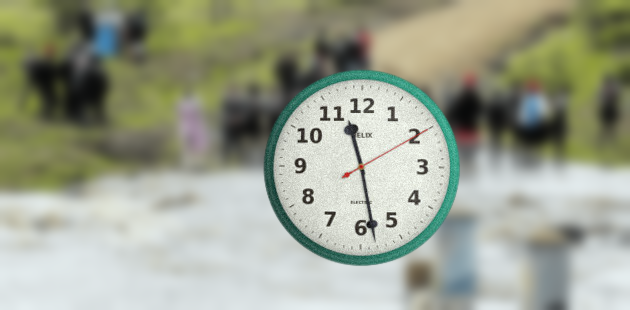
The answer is {"hour": 11, "minute": 28, "second": 10}
